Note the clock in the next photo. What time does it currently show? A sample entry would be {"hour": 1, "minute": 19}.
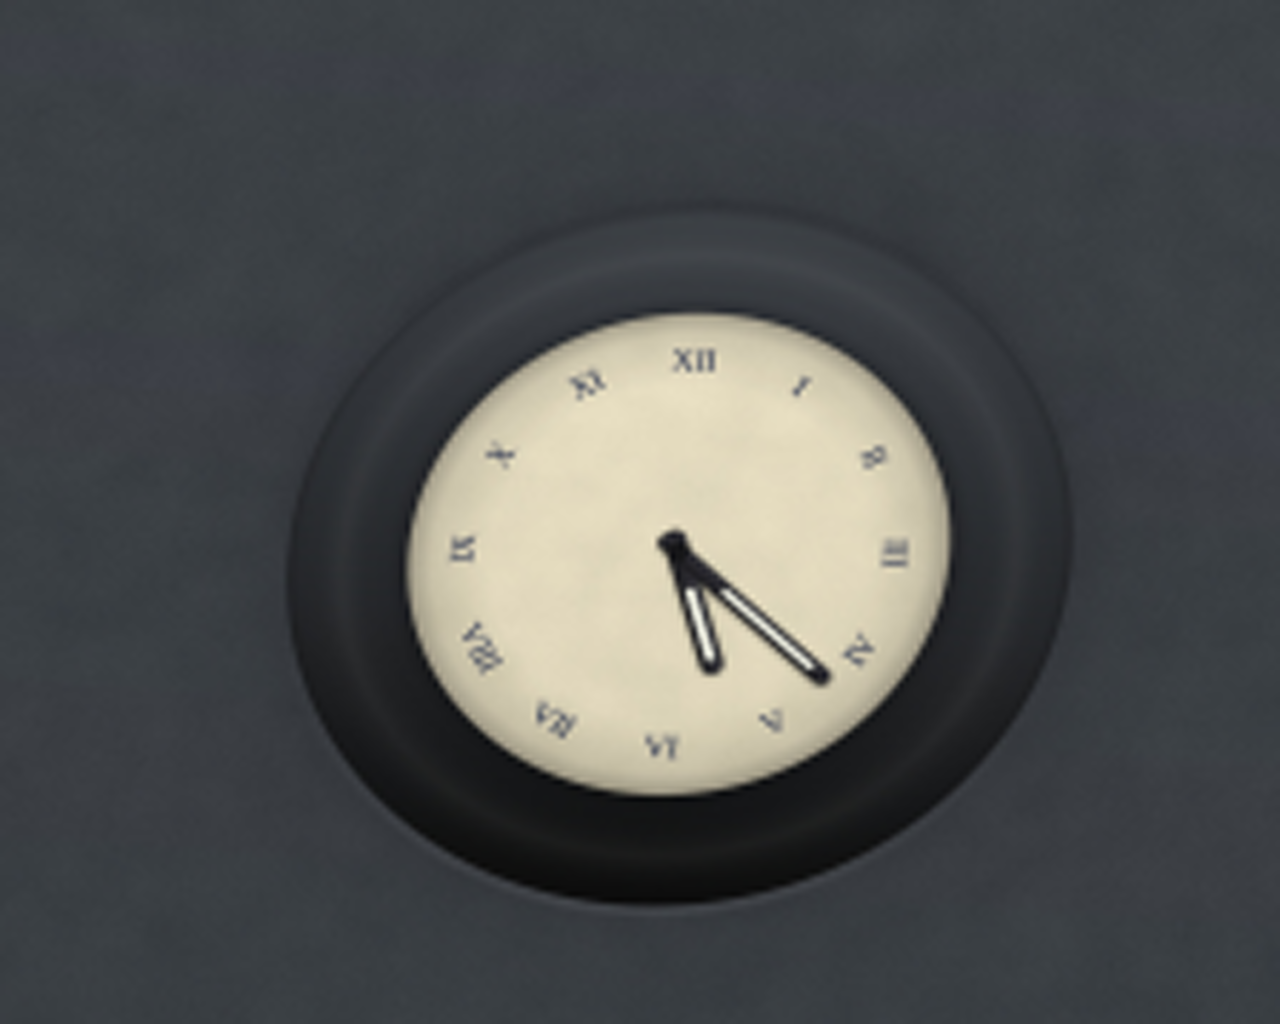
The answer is {"hour": 5, "minute": 22}
